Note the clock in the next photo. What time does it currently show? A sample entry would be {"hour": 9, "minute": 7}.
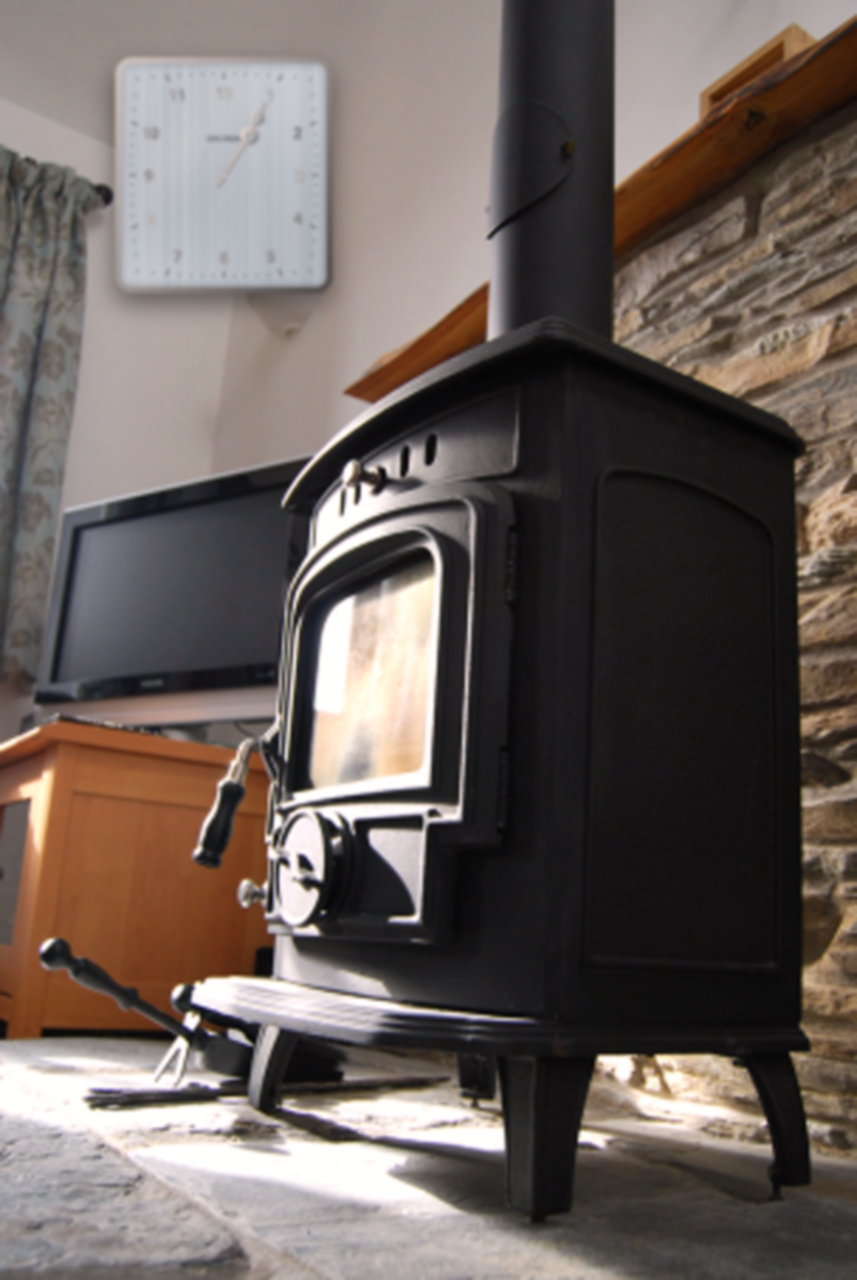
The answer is {"hour": 1, "minute": 5}
